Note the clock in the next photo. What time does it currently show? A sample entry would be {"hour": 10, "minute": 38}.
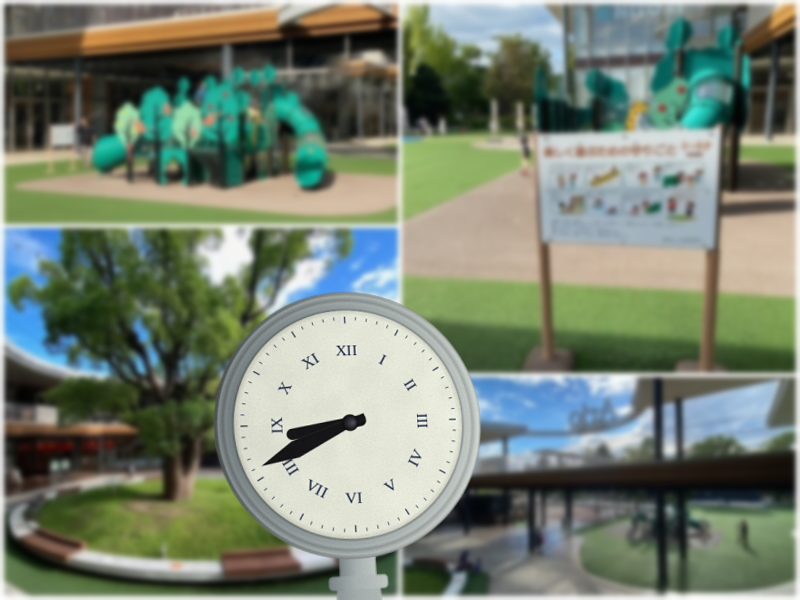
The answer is {"hour": 8, "minute": 41}
